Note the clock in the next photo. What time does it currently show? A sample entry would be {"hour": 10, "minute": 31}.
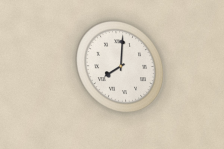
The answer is {"hour": 8, "minute": 2}
